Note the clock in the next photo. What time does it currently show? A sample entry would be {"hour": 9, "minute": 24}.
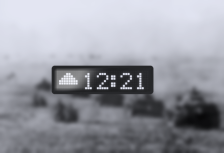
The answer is {"hour": 12, "minute": 21}
